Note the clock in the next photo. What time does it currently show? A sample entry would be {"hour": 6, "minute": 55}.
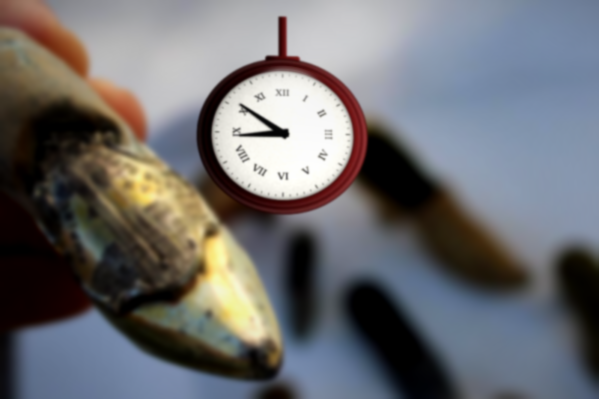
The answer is {"hour": 8, "minute": 51}
